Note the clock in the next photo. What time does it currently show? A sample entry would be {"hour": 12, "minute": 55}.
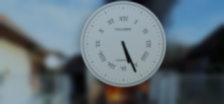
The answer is {"hour": 5, "minute": 26}
